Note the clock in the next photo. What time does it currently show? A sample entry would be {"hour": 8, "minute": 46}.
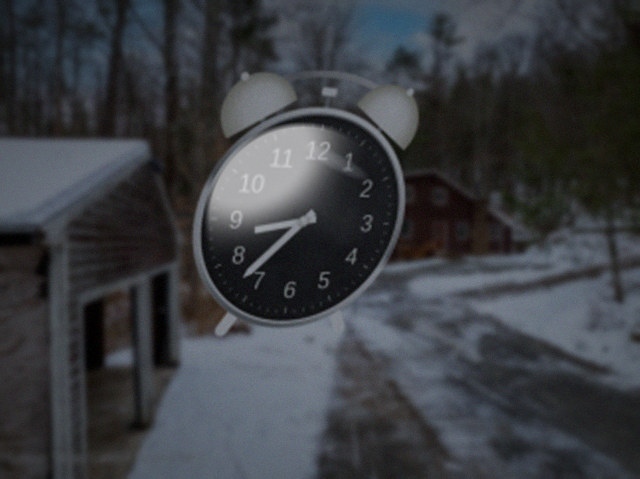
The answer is {"hour": 8, "minute": 37}
